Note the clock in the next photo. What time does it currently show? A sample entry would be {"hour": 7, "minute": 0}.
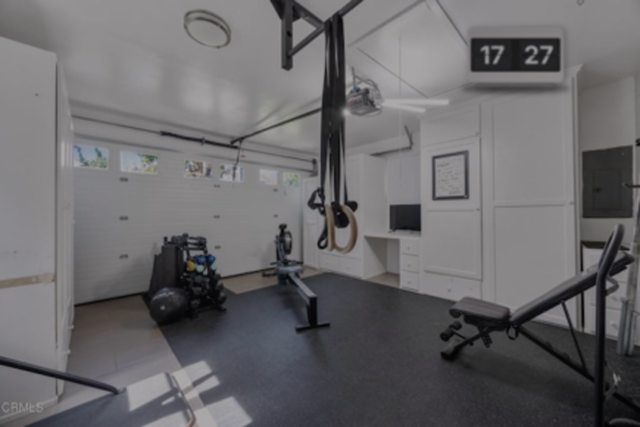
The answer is {"hour": 17, "minute": 27}
